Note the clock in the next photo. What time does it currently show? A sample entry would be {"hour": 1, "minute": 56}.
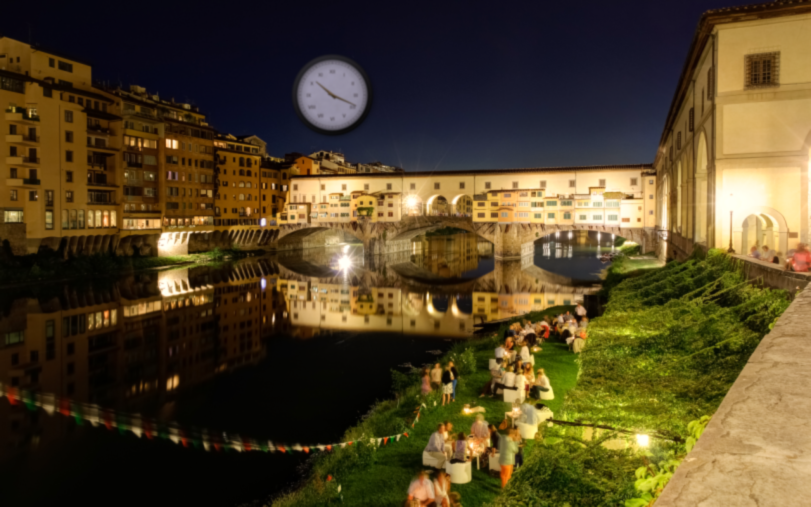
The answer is {"hour": 10, "minute": 19}
